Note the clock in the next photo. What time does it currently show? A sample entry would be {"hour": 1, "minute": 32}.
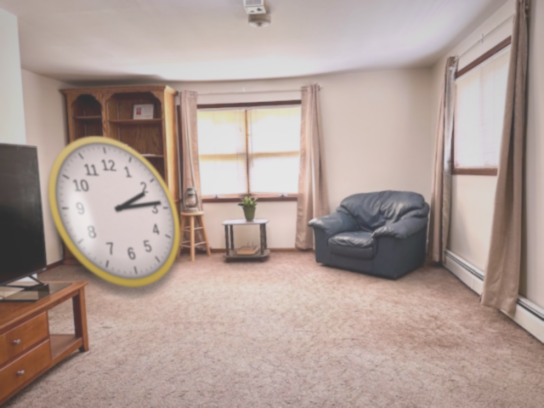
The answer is {"hour": 2, "minute": 14}
